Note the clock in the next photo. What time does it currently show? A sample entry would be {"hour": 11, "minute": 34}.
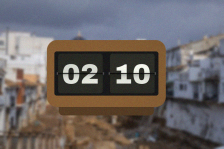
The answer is {"hour": 2, "minute": 10}
